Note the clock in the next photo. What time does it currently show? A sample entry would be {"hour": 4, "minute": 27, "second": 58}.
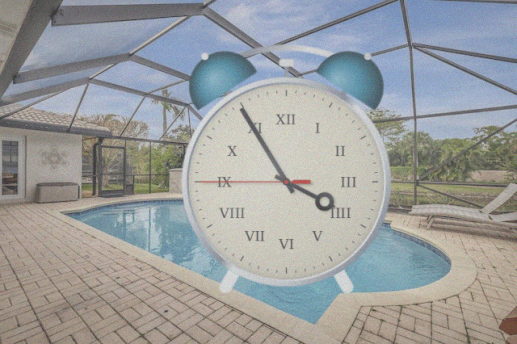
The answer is {"hour": 3, "minute": 54, "second": 45}
